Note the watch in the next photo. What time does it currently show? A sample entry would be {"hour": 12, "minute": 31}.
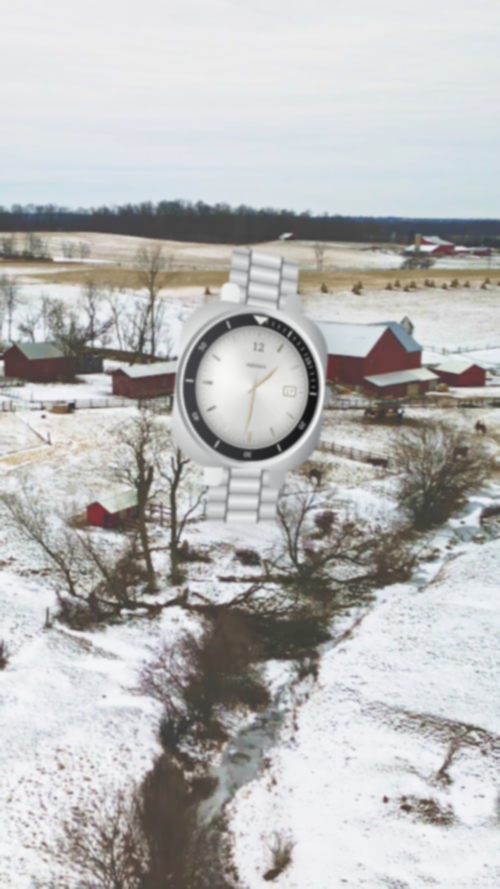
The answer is {"hour": 1, "minute": 31}
